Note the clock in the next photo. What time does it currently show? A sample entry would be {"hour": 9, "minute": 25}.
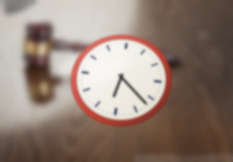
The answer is {"hour": 6, "minute": 22}
